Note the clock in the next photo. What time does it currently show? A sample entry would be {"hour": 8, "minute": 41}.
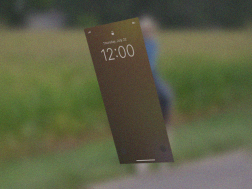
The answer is {"hour": 12, "minute": 0}
